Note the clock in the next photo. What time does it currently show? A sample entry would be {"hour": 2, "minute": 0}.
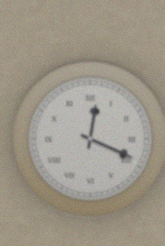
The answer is {"hour": 12, "minute": 19}
